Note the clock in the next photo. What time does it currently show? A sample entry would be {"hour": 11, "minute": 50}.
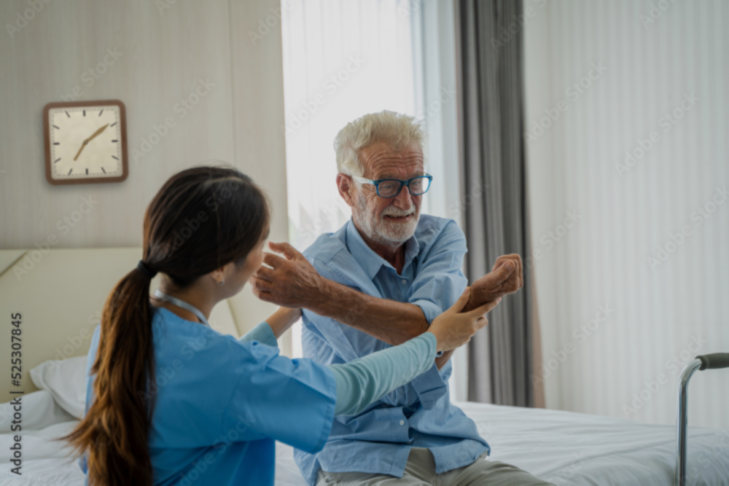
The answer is {"hour": 7, "minute": 9}
